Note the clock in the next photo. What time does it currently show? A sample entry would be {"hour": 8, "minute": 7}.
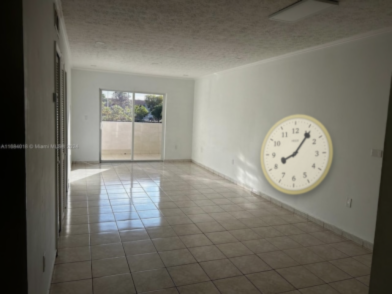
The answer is {"hour": 8, "minute": 6}
